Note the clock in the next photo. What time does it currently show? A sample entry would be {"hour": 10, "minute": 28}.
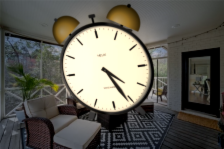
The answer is {"hour": 4, "minute": 26}
